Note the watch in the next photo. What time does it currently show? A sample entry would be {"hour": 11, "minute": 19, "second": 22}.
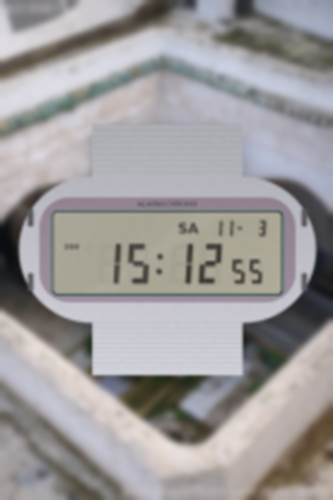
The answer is {"hour": 15, "minute": 12, "second": 55}
